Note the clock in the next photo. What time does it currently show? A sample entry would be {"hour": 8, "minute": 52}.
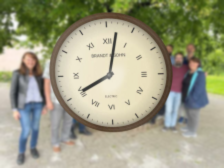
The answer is {"hour": 8, "minute": 2}
